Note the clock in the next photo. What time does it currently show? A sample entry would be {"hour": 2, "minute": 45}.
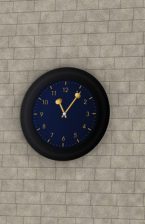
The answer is {"hour": 11, "minute": 6}
